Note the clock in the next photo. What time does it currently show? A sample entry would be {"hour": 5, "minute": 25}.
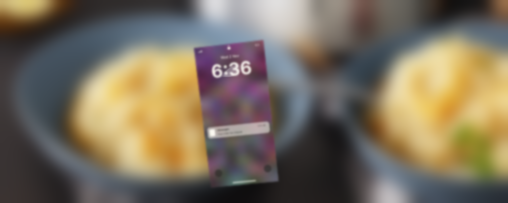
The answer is {"hour": 6, "minute": 36}
